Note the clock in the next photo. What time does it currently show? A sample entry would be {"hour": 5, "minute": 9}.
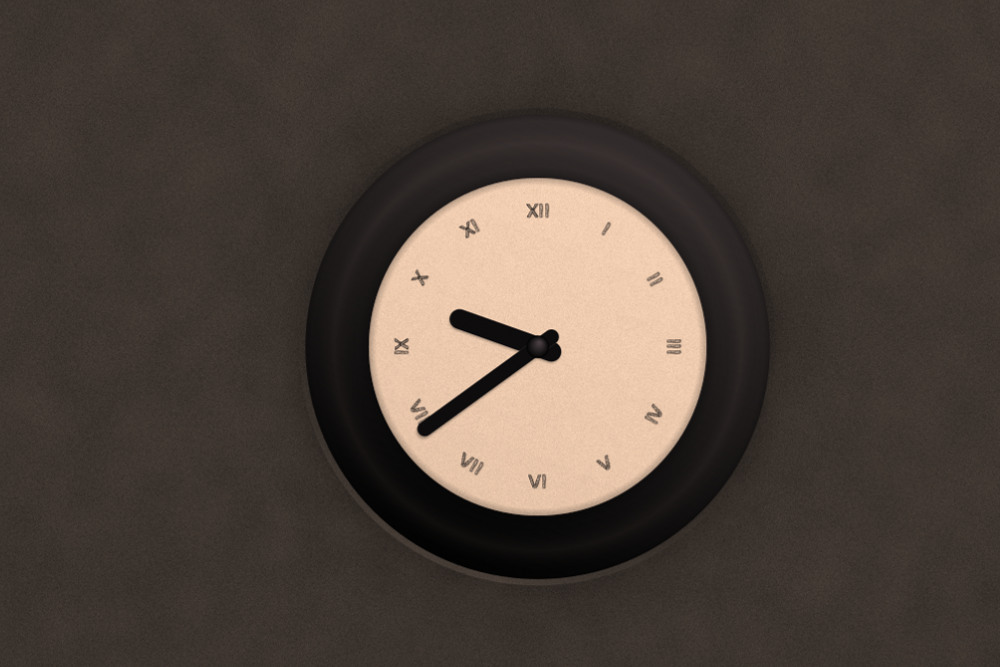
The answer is {"hour": 9, "minute": 39}
